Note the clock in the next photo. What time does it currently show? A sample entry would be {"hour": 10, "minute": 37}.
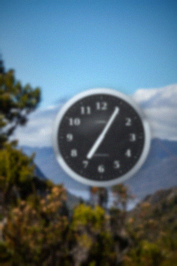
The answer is {"hour": 7, "minute": 5}
